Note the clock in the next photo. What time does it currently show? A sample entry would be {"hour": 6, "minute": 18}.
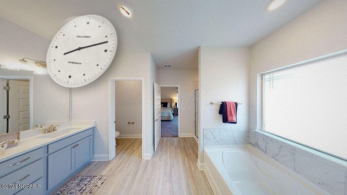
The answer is {"hour": 8, "minute": 12}
